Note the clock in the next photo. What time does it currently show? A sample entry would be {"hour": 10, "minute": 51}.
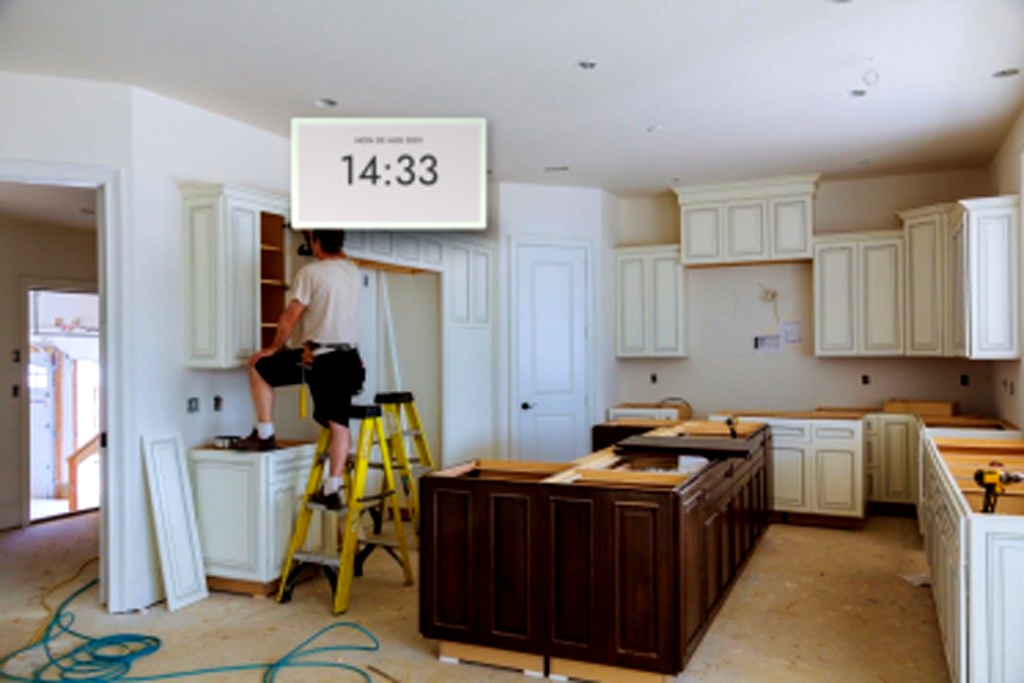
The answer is {"hour": 14, "minute": 33}
